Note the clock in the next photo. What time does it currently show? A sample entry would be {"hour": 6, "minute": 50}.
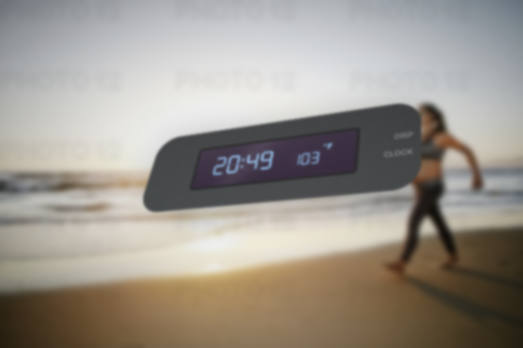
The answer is {"hour": 20, "minute": 49}
